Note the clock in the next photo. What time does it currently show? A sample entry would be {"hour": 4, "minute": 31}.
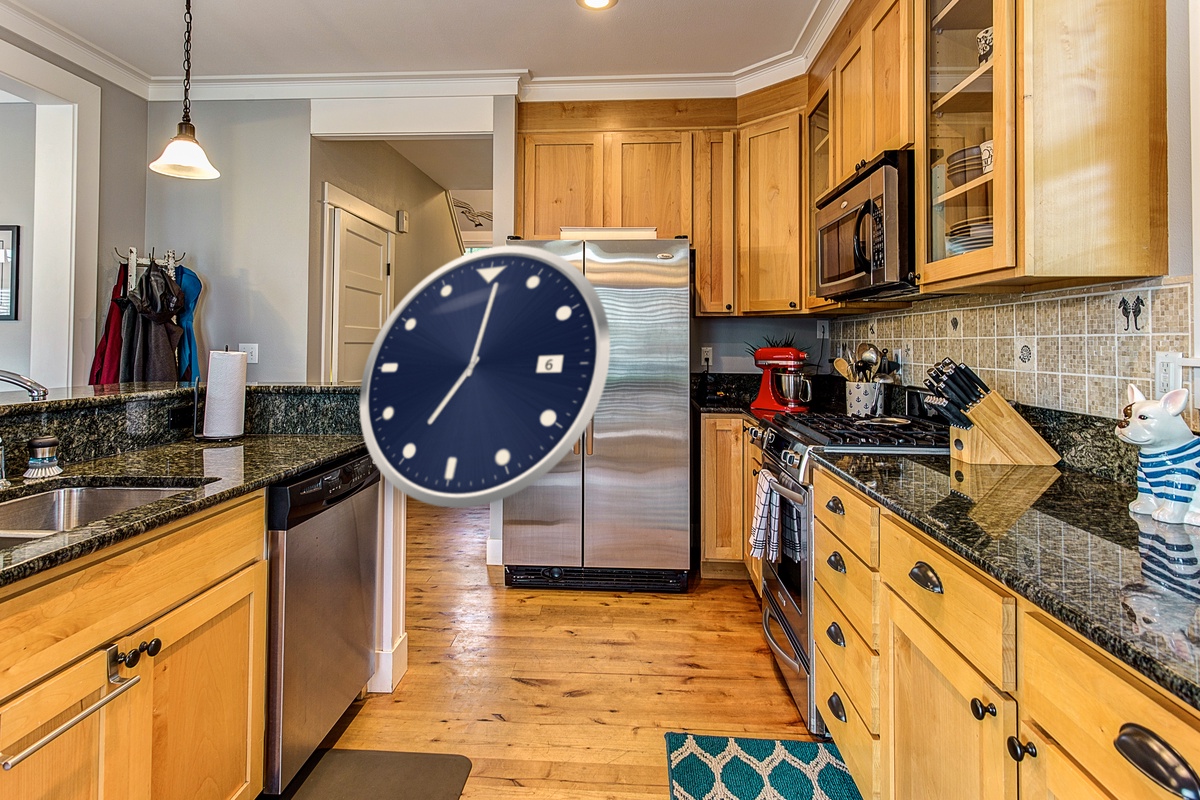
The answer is {"hour": 7, "minute": 1}
